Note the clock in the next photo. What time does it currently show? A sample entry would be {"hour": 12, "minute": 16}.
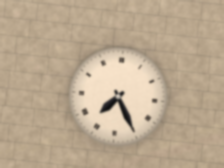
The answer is {"hour": 7, "minute": 25}
